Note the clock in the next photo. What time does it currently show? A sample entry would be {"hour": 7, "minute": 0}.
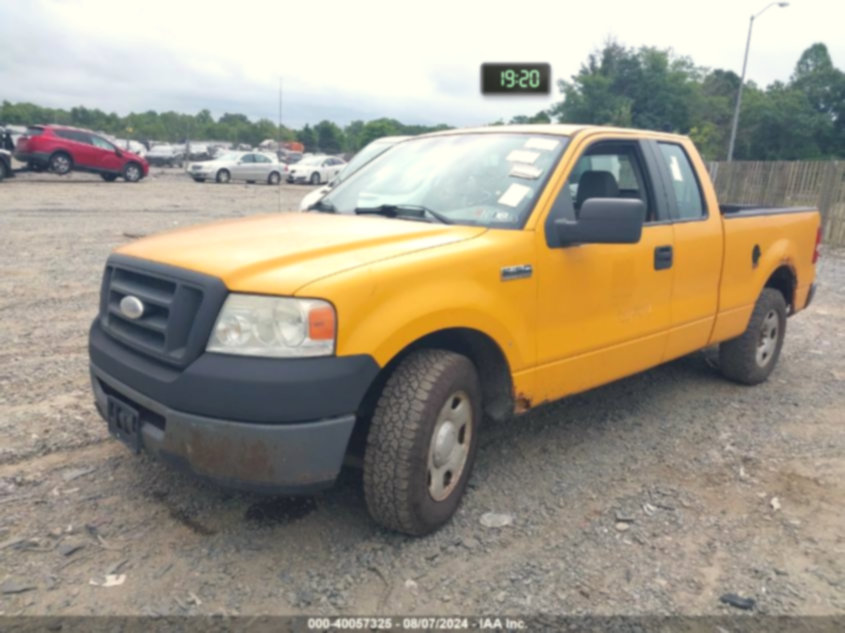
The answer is {"hour": 19, "minute": 20}
